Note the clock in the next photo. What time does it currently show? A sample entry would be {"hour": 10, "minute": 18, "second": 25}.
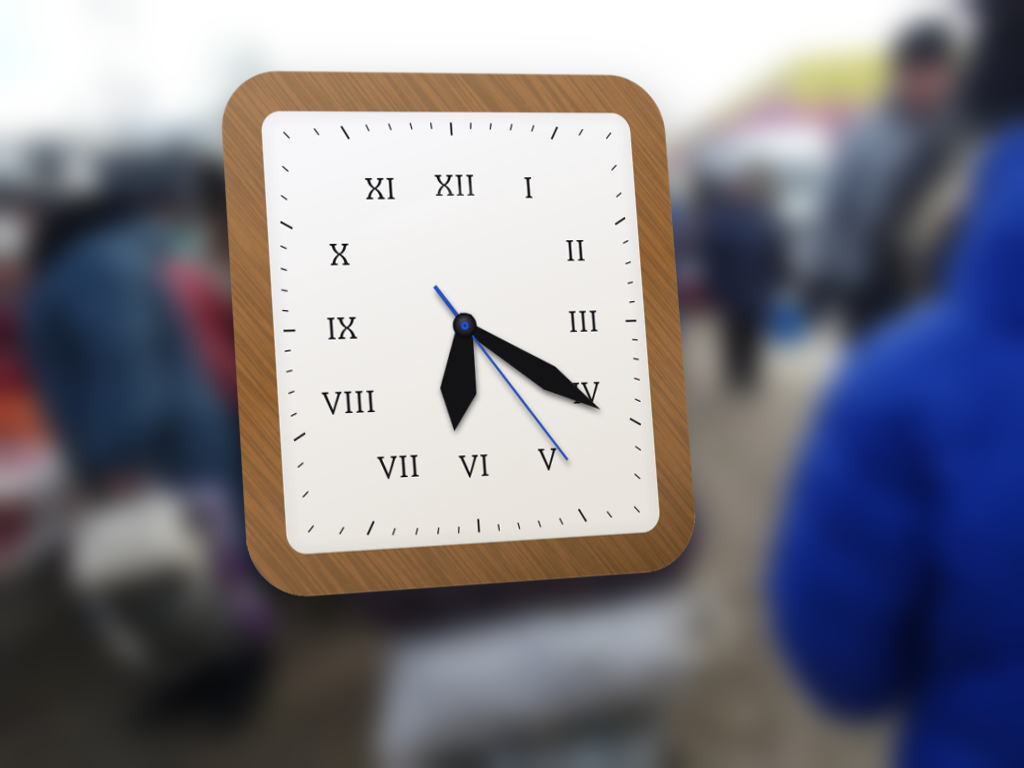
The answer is {"hour": 6, "minute": 20, "second": 24}
